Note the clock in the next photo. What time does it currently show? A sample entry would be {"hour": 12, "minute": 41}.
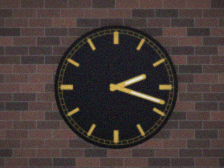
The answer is {"hour": 2, "minute": 18}
